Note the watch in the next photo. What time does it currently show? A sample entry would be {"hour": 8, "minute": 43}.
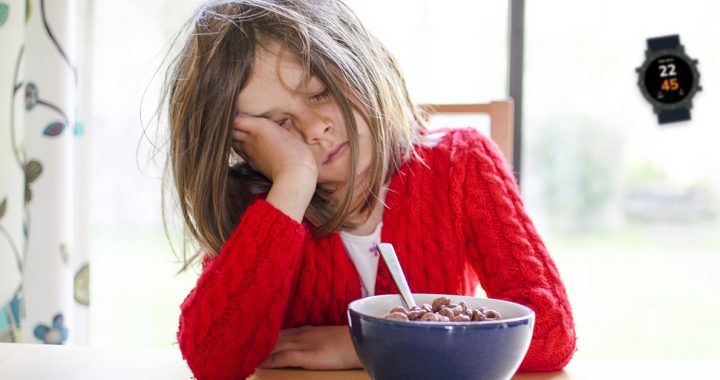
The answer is {"hour": 22, "minute": 45}
